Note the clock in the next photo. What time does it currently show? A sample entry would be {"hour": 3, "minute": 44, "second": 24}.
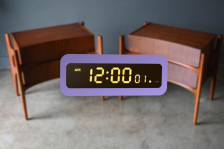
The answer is {"hour": 12, "minute": 0, "second": 1}
